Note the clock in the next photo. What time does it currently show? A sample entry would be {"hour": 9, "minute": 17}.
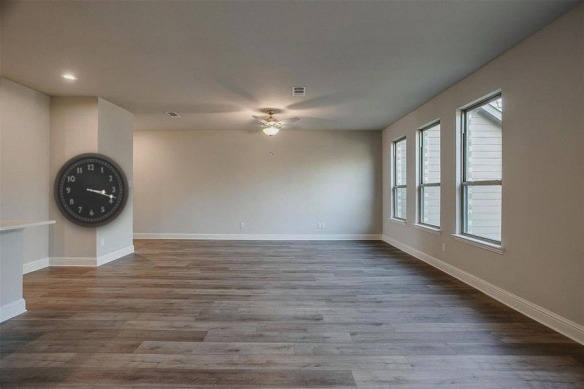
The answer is {"hour": 3, "minute": 18}
